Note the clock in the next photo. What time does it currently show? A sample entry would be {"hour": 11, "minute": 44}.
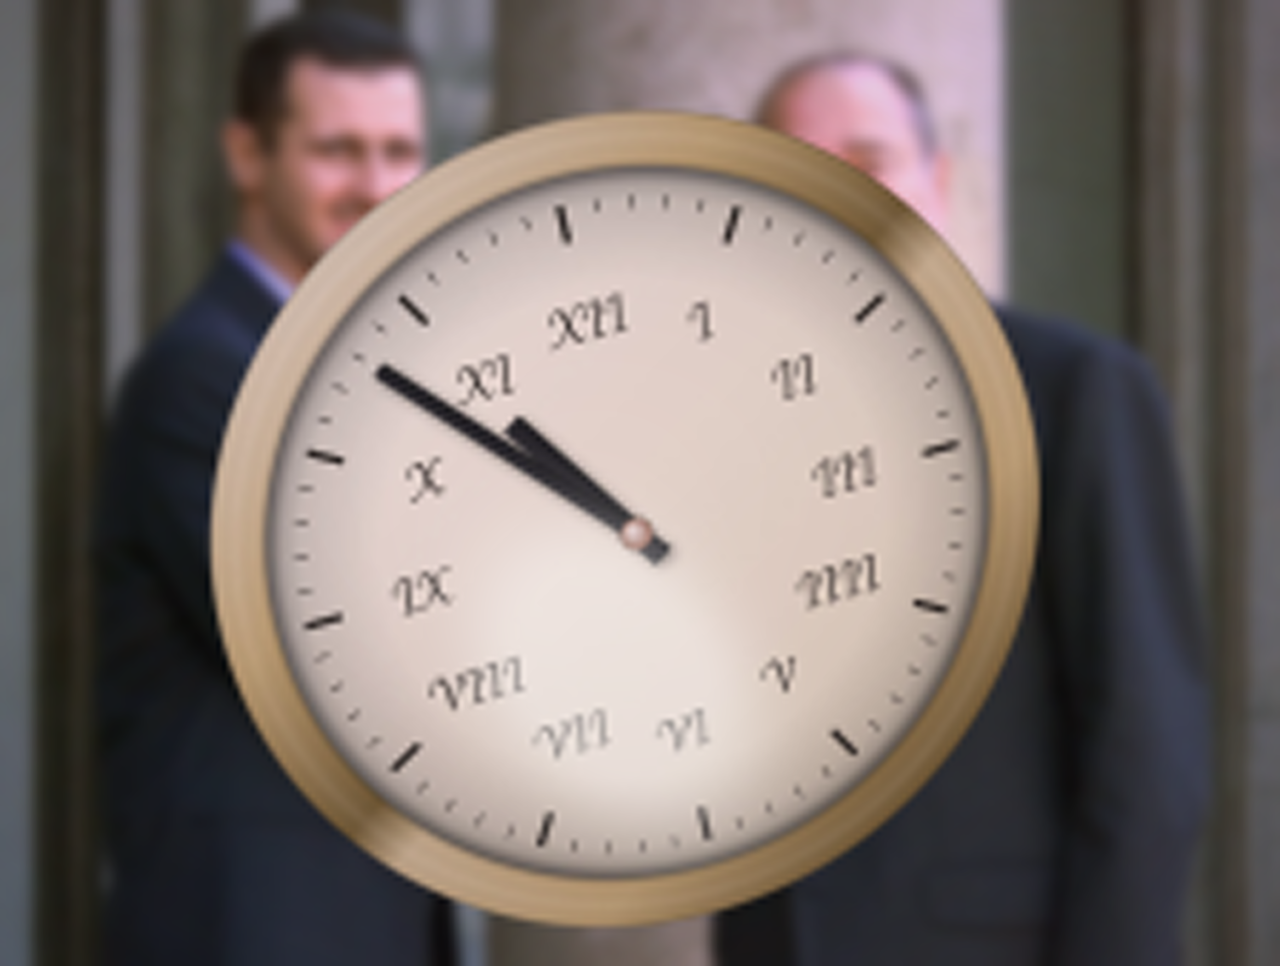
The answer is {"hour": 10, "minute": 53}
